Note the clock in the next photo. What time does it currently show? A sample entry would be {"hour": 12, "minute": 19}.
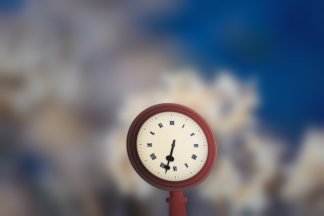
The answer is {"hour": 6, "minute": 33}
